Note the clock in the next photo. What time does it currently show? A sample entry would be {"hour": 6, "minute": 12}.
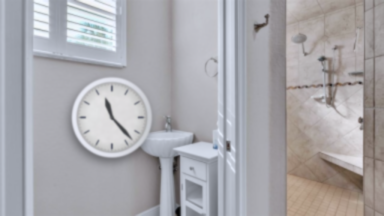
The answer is {"hour": 11, "minute": 23}
